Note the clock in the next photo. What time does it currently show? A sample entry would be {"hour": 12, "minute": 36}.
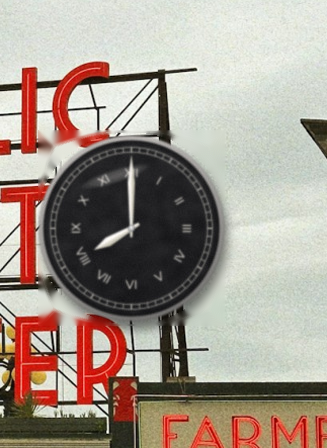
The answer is {"hour": 8, "minute": 0}
